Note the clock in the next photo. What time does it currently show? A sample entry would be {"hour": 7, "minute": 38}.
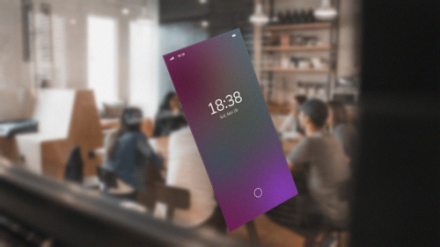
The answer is {"hour": 18, "minute": 38}
